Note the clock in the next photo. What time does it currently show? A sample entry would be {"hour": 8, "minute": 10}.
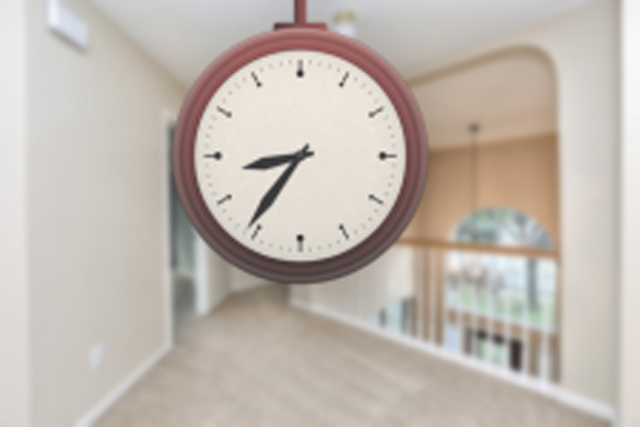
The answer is {"hour": 8, "minute": 36}
